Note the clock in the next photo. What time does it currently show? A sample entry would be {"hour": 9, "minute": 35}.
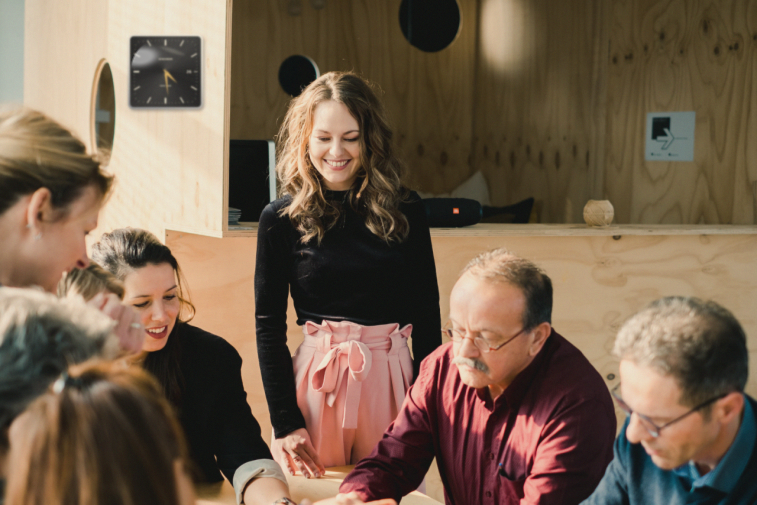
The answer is {"hour": 4, "minute": 29}
